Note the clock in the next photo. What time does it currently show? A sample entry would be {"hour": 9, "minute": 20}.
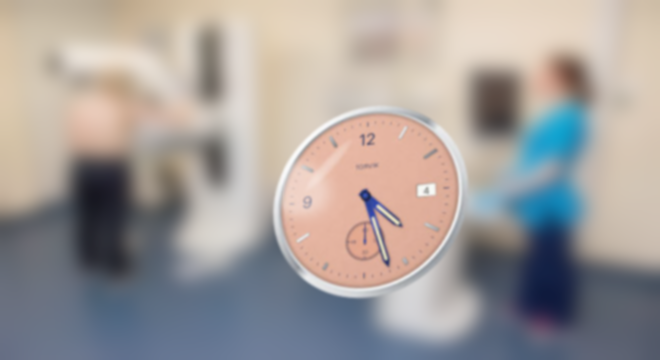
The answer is {"hour": 4, "minute": 27}
